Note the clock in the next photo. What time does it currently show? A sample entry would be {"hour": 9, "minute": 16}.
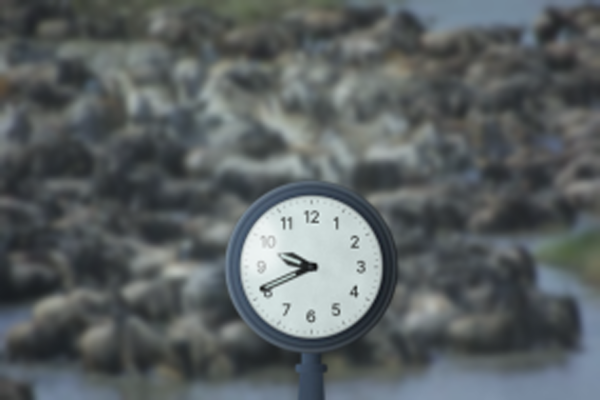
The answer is {"hour": 9, "minute": 41}
